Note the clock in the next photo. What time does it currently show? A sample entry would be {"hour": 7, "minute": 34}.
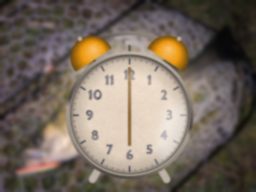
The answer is {"hour": 6, "minute": 0}
